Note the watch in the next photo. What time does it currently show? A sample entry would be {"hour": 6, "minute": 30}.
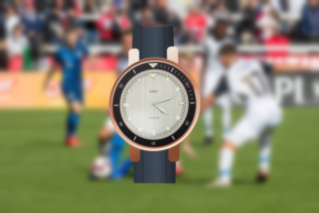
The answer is {"hour": 4, "minute": 12}
